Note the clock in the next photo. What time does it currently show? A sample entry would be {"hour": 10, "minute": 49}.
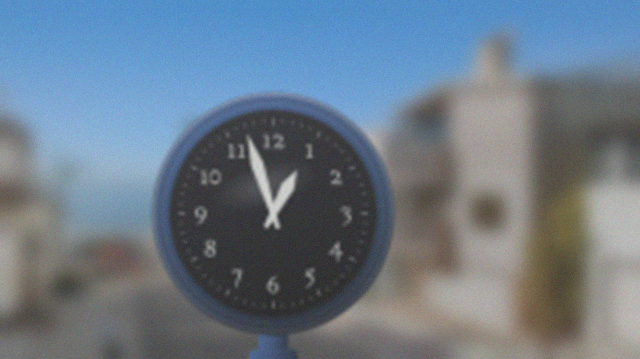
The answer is {"hour": 12, "minute": 57}
